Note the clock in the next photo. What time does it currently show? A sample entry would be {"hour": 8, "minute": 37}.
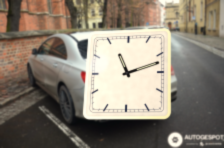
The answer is {"hour": 11, "minute": 12}
